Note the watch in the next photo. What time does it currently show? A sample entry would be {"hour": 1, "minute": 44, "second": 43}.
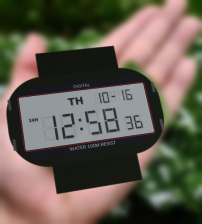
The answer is {"hour": 12, "minute": 58, "second": 36}
